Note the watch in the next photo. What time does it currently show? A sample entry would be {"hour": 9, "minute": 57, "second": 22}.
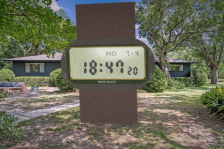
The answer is {"hour": 18, "minute": 47, "second": 20}
